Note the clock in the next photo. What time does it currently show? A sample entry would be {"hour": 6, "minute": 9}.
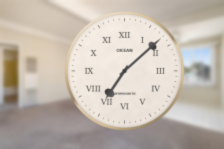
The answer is {"hour": 7, "minute": 8}
